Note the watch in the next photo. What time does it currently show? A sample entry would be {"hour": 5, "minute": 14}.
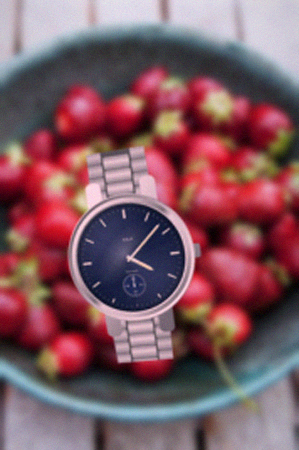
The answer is {"hour": 4, "minute": 8}
